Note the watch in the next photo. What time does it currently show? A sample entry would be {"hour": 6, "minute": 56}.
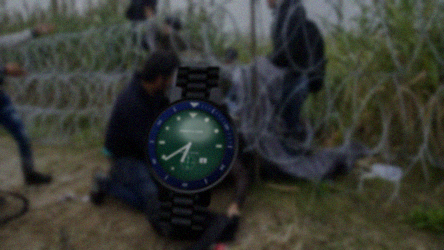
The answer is {"hour": 6, "minute": 39}
